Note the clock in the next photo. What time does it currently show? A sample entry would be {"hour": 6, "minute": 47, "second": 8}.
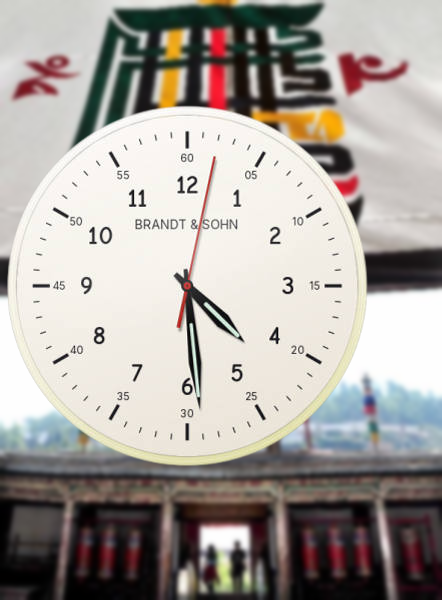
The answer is {"hour": 4, "minute": 29, "second": 2}
